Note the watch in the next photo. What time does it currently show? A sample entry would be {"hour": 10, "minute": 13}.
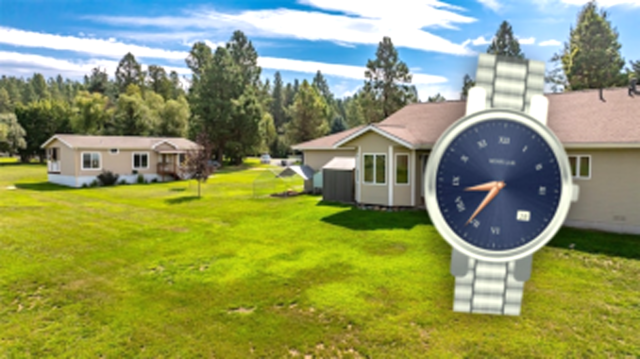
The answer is {"hour": 8, "minute": 36}
